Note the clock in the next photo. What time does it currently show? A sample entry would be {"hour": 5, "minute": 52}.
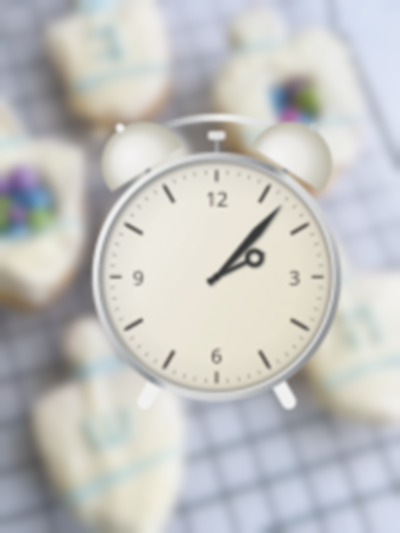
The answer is {"hour": 2, "minute": 7}
